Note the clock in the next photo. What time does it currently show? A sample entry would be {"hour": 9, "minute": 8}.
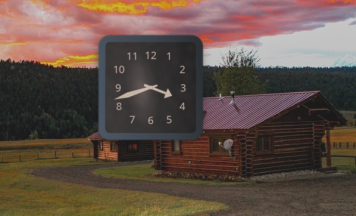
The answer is {"hour": 3, "minute": 42}
